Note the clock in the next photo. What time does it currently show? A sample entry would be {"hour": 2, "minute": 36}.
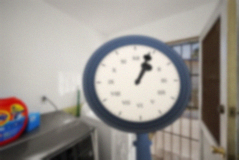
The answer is {"hour": 1, "minute": 4}
